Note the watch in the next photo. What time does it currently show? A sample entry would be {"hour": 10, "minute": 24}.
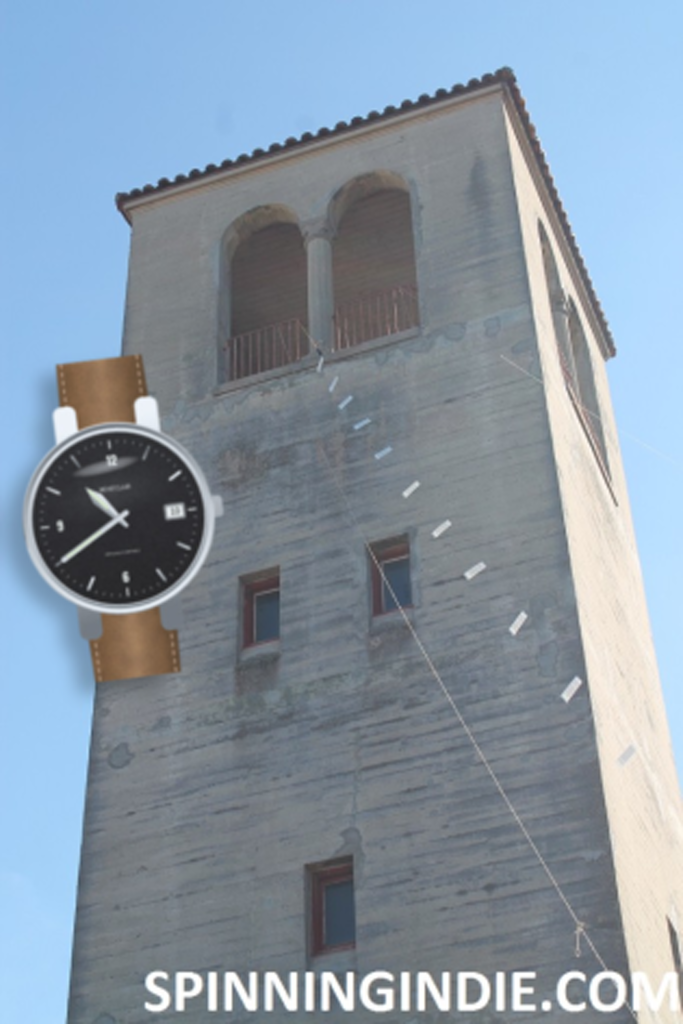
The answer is {"hour": 10, "minute": 40}
